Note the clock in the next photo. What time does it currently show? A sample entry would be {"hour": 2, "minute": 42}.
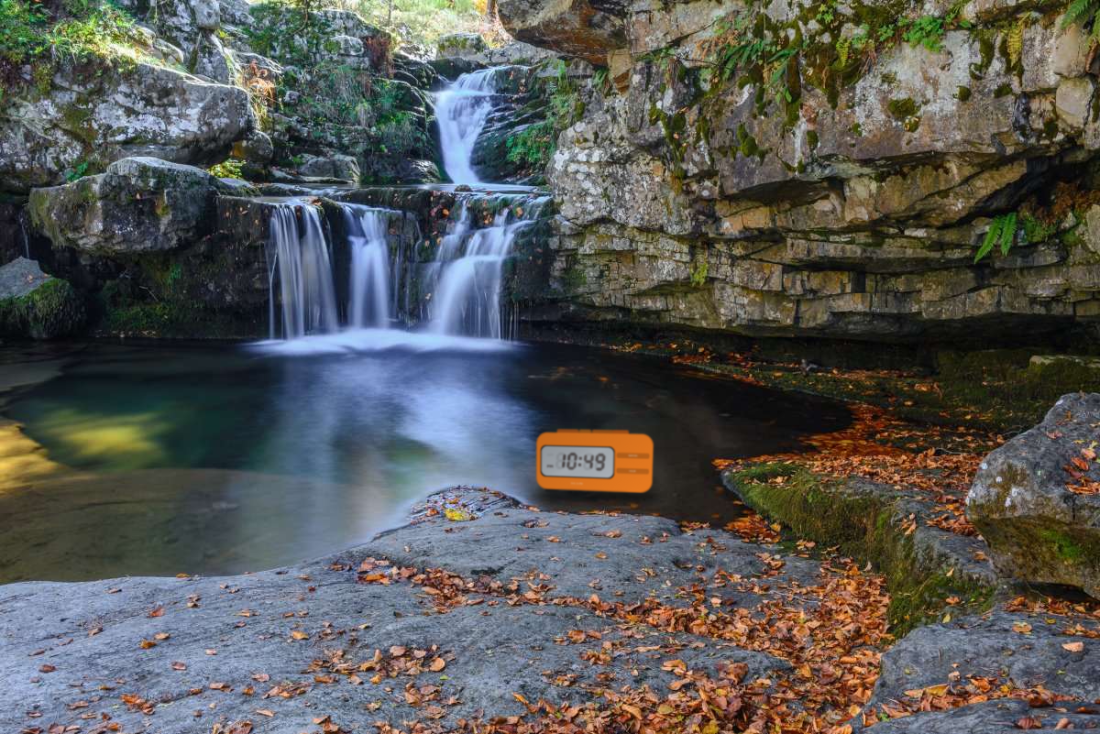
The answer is {"hour": 10, "minute": 49}
